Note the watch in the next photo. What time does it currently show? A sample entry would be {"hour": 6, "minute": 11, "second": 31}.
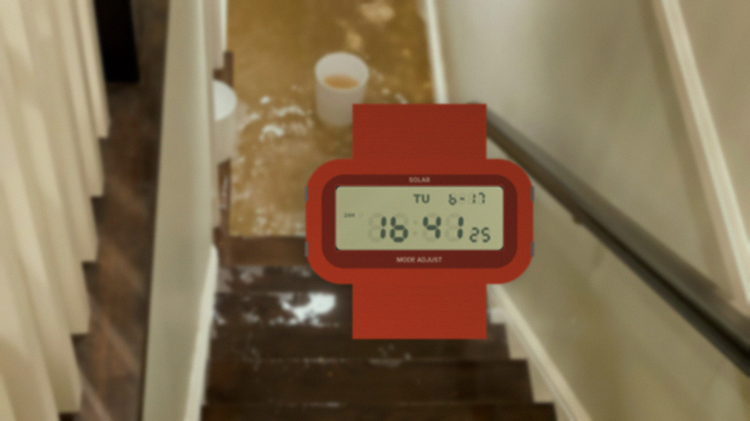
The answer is {"hour": 16, "minute": 41, "second": 25}
